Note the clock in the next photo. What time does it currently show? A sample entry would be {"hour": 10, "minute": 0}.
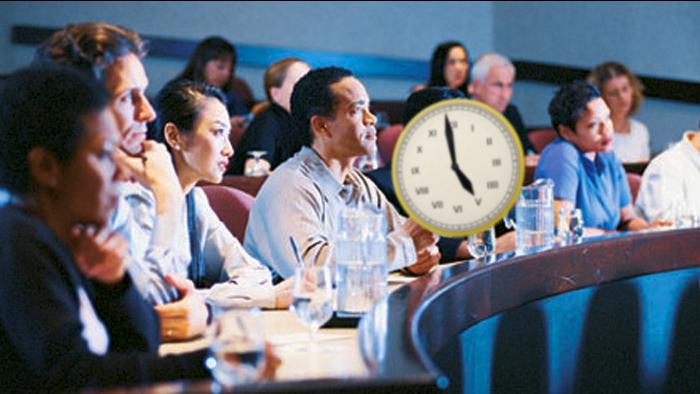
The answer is {"hour": 4, "minute": 59}
